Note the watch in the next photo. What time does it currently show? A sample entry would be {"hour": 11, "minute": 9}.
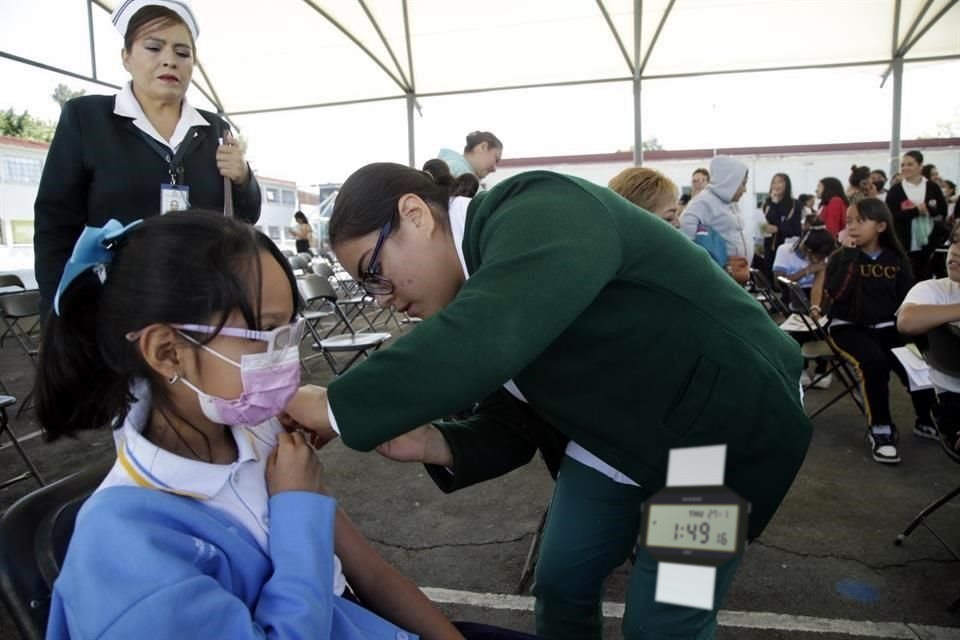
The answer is {"hour": 1, "minute": 49}
